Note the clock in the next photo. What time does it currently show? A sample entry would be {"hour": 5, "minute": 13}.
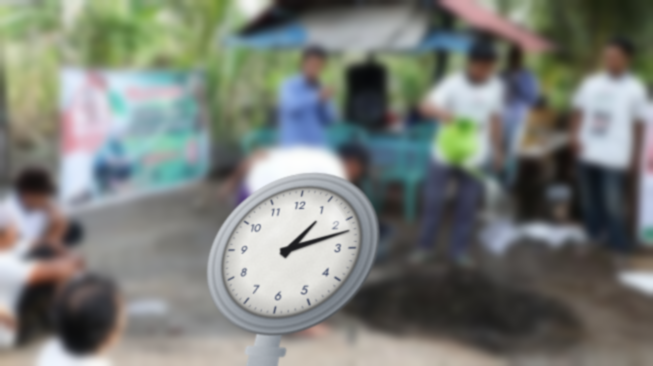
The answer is {"hour": 1, "minute": 12}
